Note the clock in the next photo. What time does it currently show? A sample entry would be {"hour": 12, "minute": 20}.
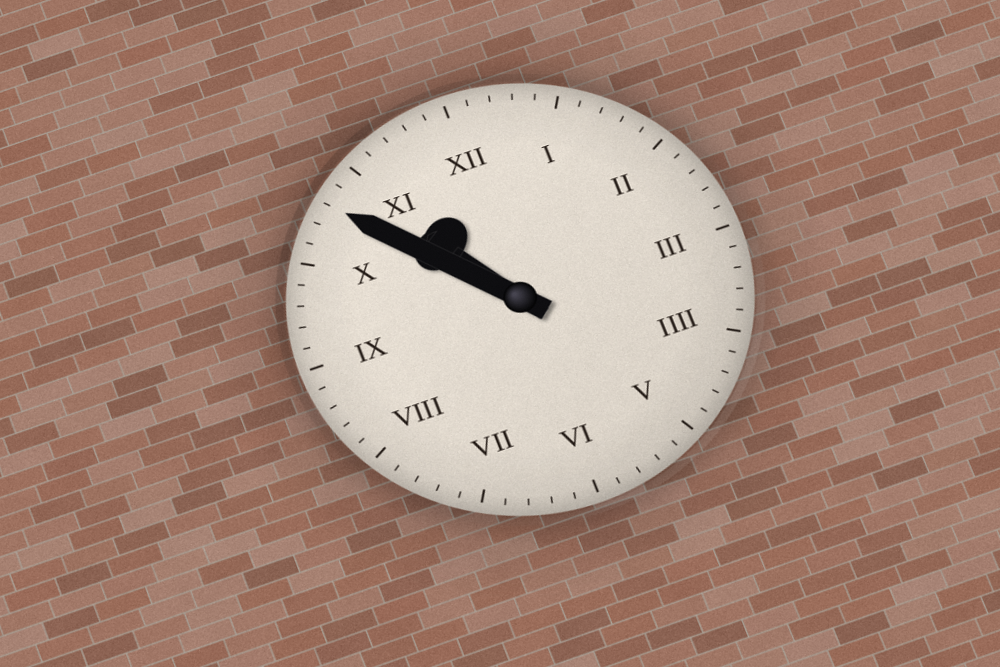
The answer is {"hour": 10, "minute": 53}
